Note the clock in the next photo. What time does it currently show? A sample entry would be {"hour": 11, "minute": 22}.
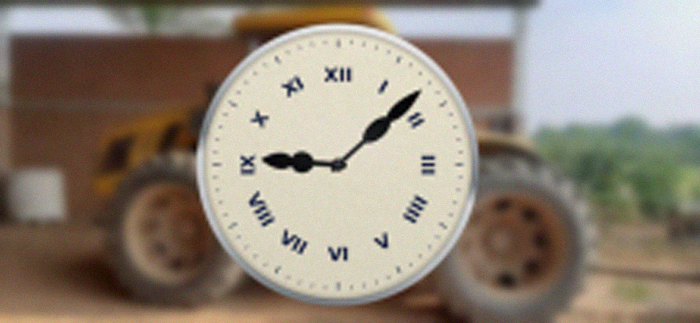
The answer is {"hour": 9, "minute": 8}
